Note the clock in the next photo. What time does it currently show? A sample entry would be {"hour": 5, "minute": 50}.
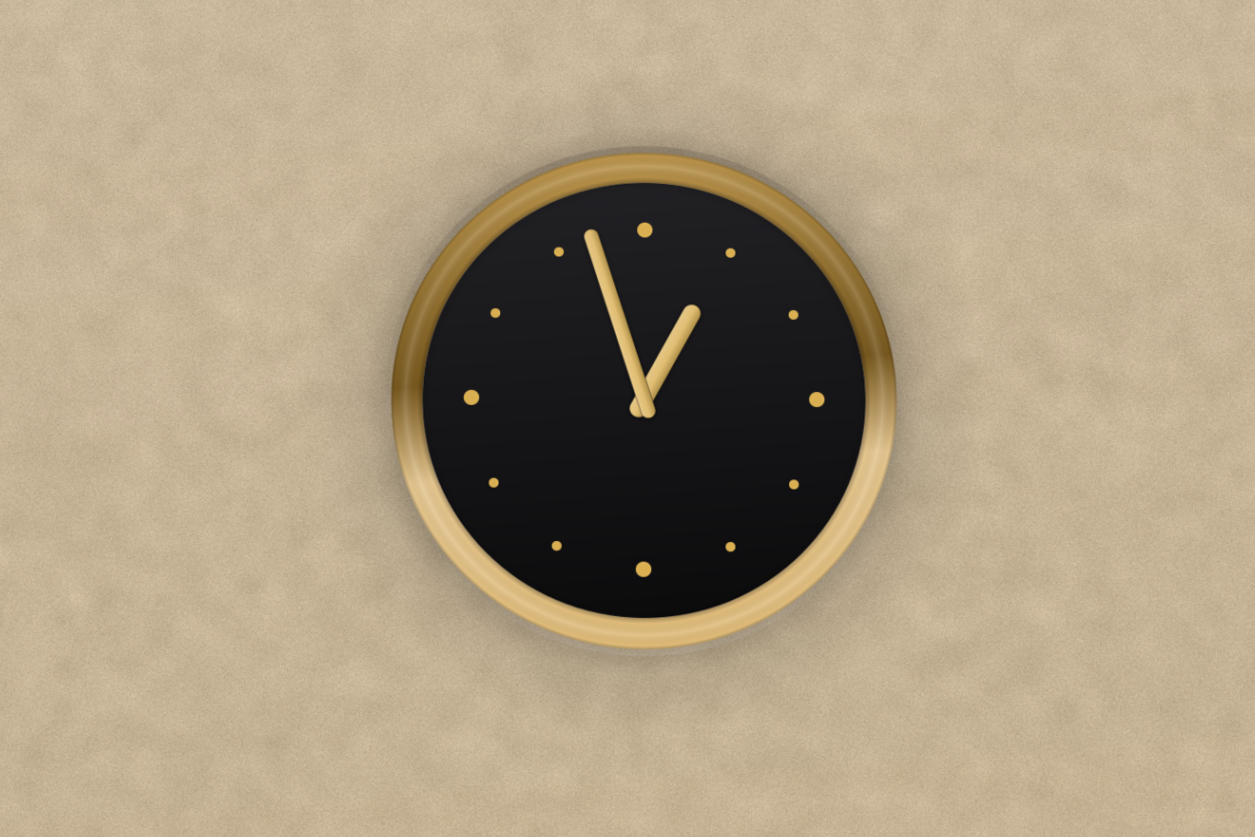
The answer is {"hour": 12, "minute": 57}
